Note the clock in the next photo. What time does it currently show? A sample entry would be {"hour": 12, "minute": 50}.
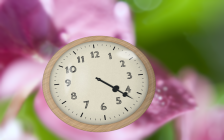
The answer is {"hour": 4, "minute": 22}
